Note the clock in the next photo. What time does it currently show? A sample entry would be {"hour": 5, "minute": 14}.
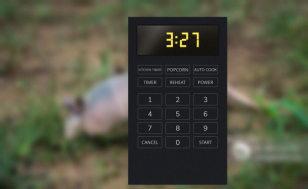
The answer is {"hour": 3, "minute": 27}
